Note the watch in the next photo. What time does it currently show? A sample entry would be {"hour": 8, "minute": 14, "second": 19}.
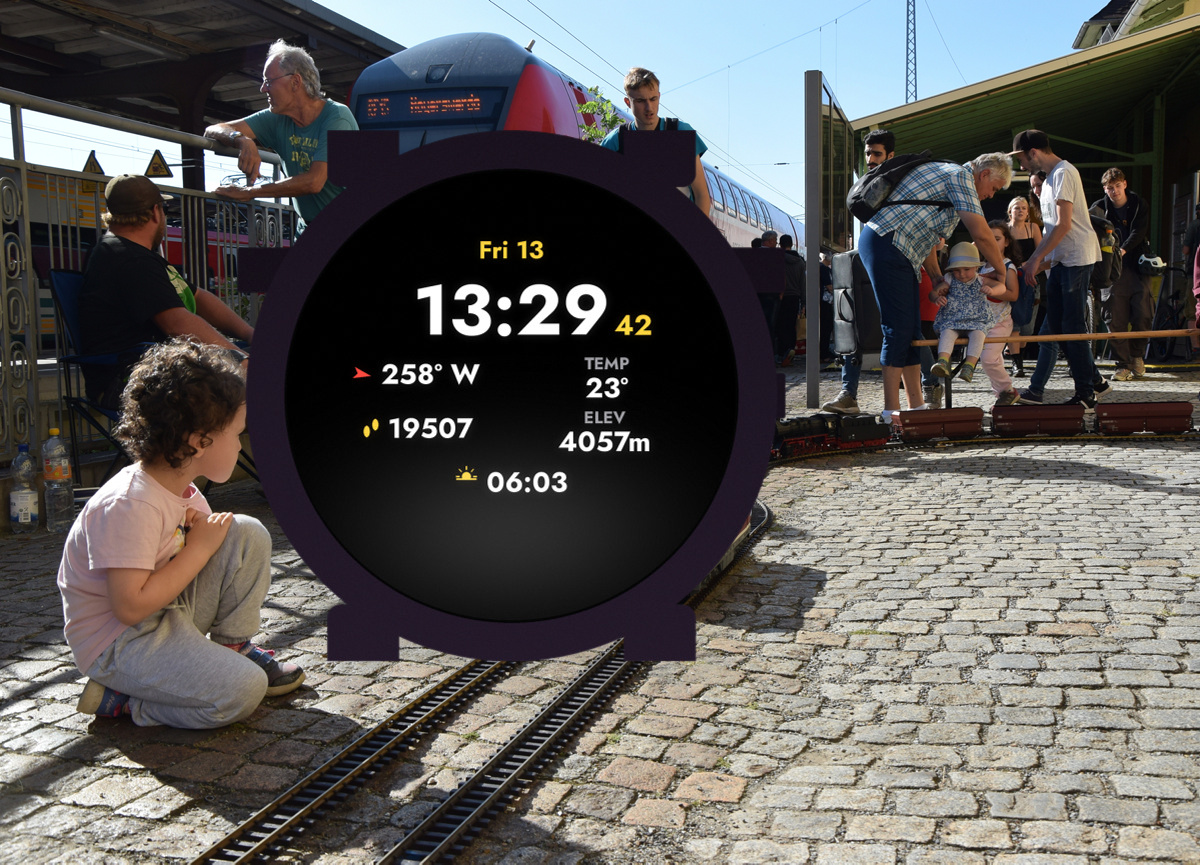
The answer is {"hour": 13, "minute": 29, "second": 42}
